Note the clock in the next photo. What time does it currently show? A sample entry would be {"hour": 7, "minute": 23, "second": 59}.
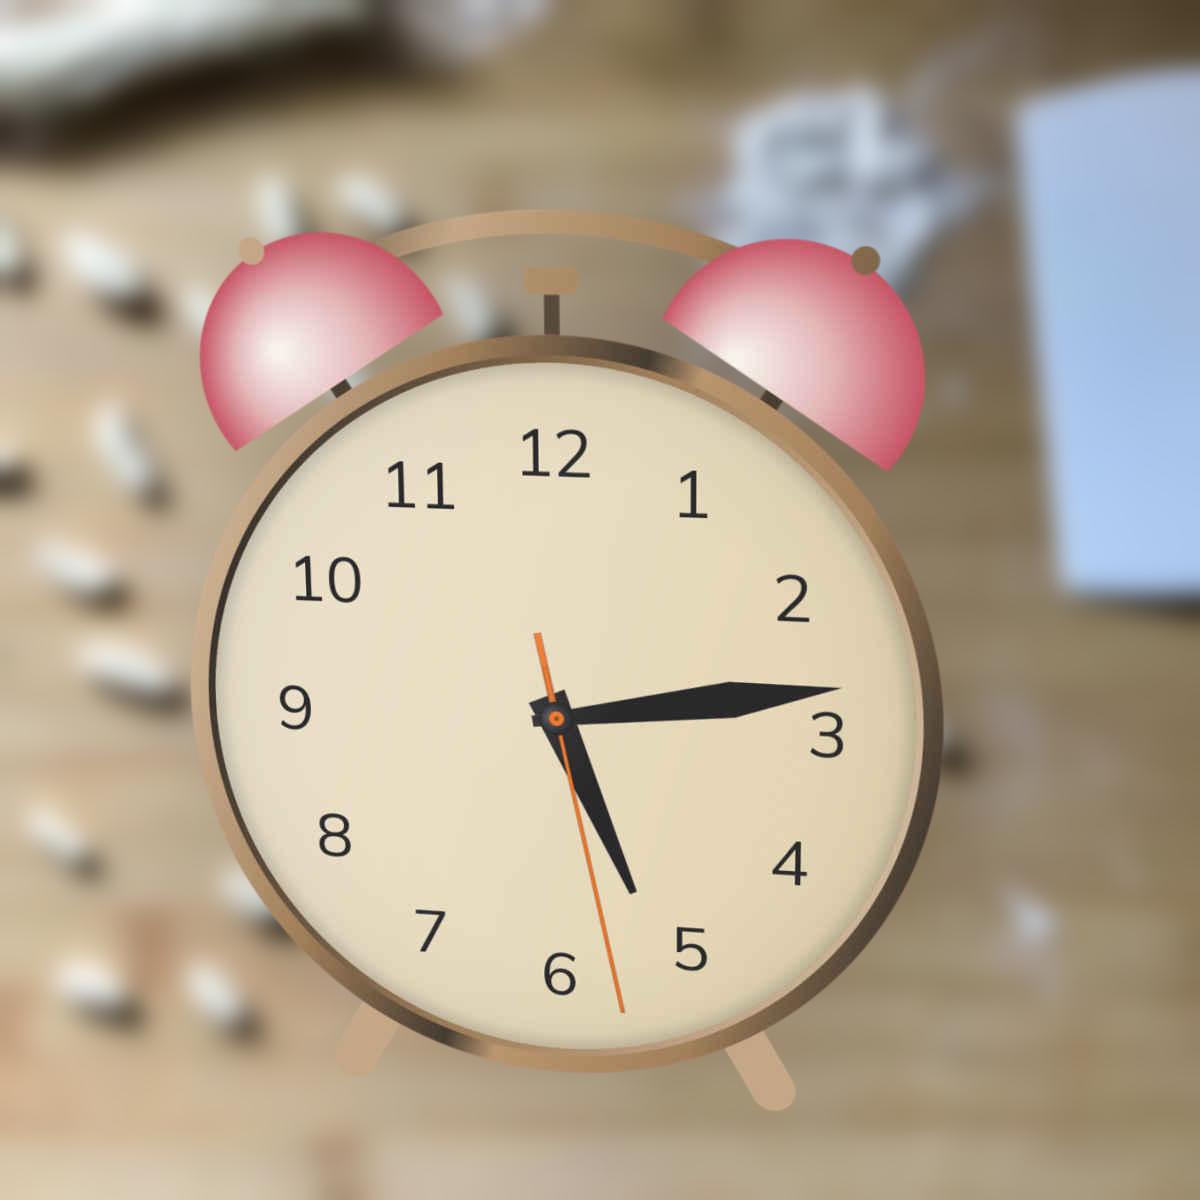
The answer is {"hour": 5, "minute": 13, "second": 28}
